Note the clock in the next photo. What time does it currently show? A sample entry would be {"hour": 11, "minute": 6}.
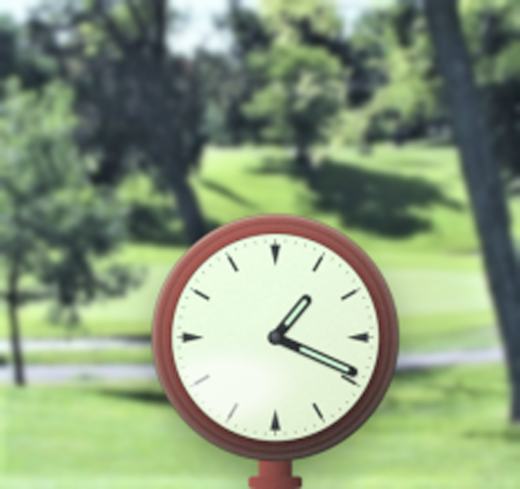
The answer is {"hour": 1, "minute": 19}
